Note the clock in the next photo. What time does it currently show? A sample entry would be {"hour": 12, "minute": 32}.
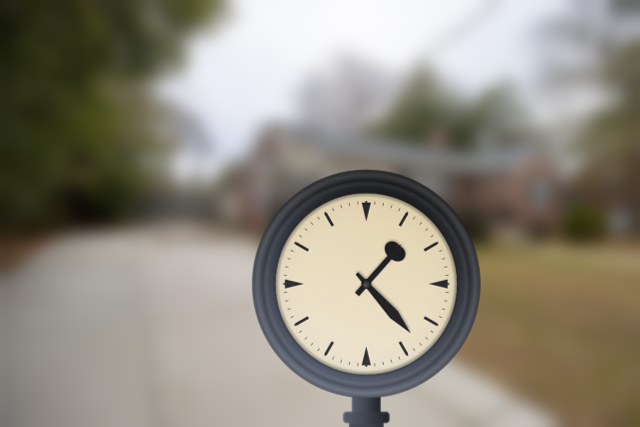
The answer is {"hour": 1, "minute": 23}
